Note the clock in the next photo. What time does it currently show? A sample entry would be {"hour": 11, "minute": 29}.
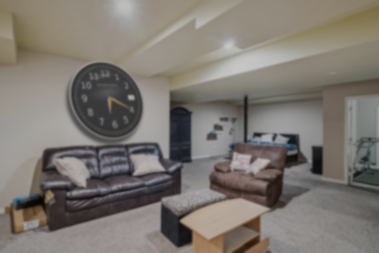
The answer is {"hour": 6, "minute": 20}
